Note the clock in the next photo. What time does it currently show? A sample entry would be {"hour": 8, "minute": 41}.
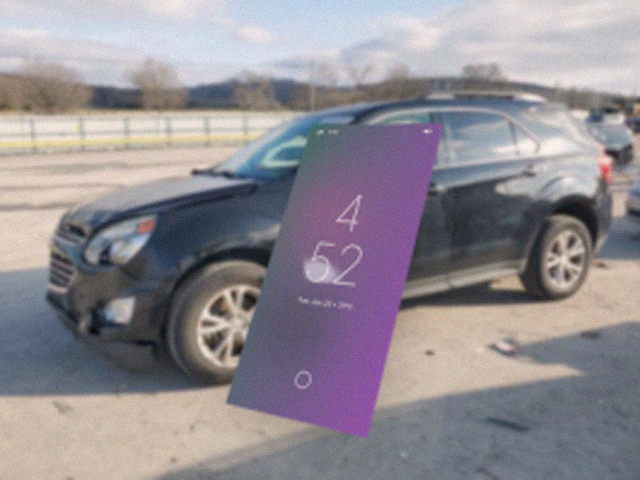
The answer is {"hour": 4, "minute": 52}
